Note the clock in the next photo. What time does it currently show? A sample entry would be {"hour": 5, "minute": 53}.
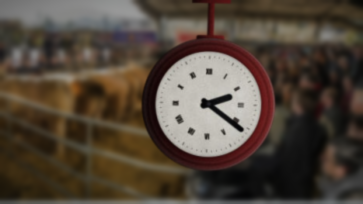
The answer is {"hour": 2, "minute": 21}
